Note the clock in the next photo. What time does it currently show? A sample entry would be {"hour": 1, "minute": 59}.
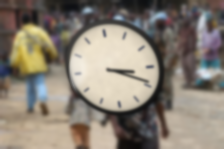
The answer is {"hour": 3, "minute": 19}
